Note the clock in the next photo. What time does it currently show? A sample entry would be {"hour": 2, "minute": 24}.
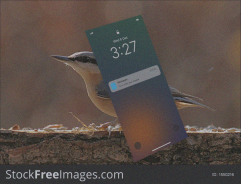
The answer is {"hour": 3, "minute": 27}
